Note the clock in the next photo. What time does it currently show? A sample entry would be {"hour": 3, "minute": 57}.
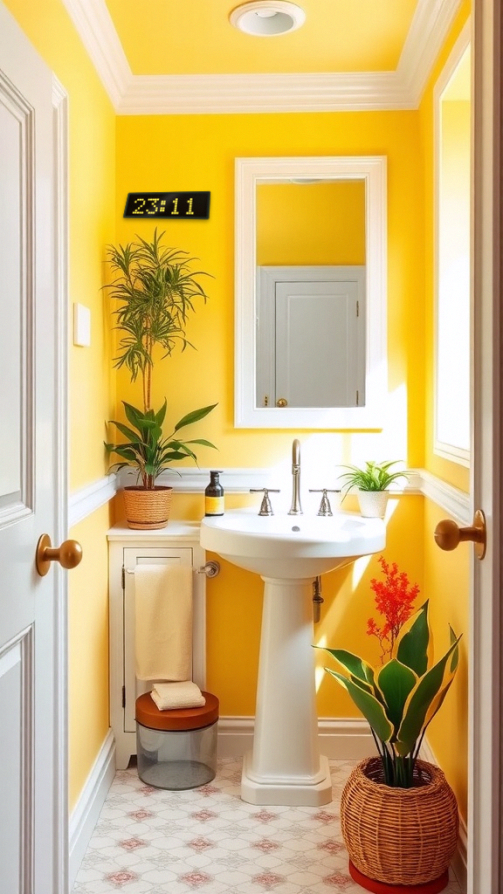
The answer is {"hour": 23, "minute": 11}
